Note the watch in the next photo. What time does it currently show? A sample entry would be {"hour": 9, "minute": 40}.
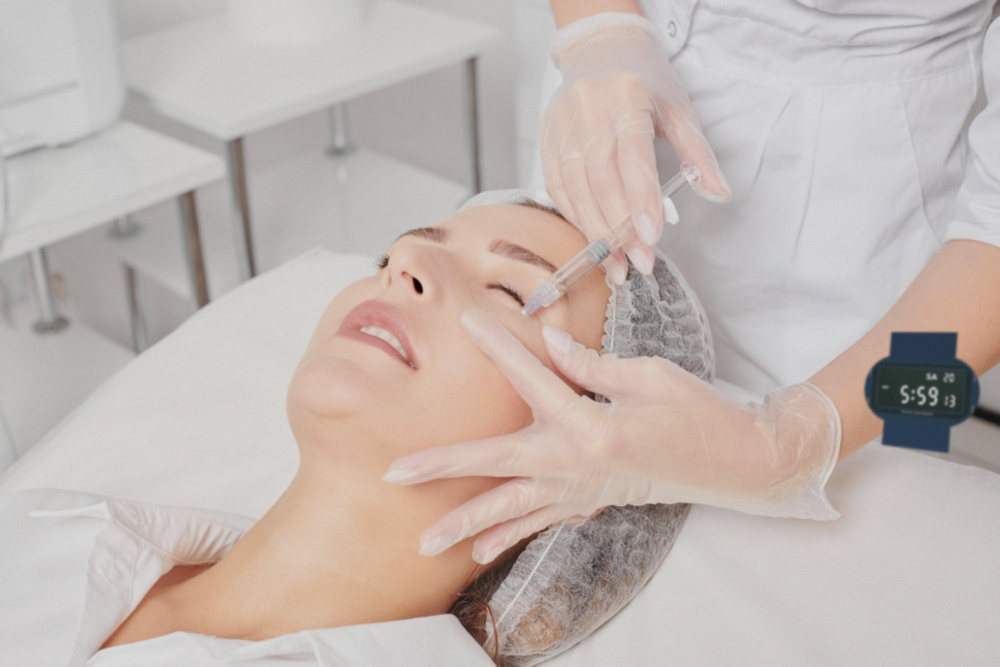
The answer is {"hour": 5, "minute": 59}
